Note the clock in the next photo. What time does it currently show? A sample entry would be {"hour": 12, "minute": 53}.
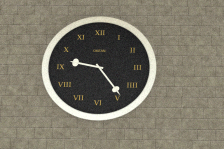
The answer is {"hour": 9, "minute": 24}
